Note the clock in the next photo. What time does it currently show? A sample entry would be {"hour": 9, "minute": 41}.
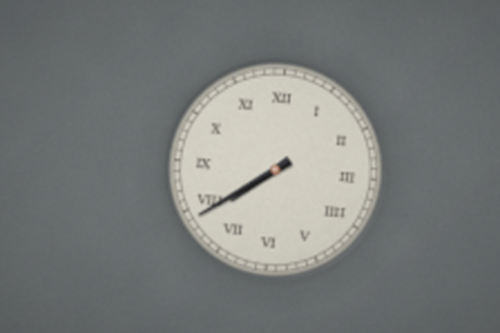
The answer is {"hour": 7, "minute": 39}
